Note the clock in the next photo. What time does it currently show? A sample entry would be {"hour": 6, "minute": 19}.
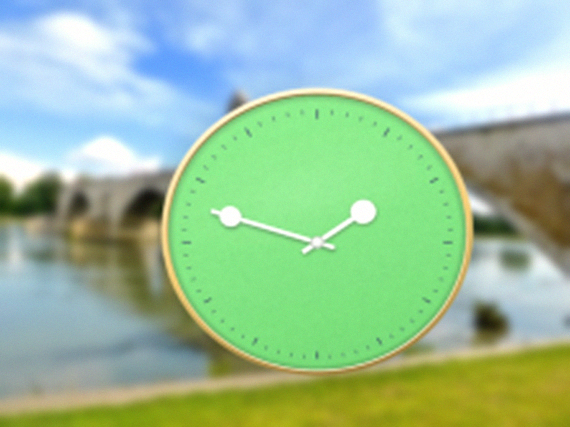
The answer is {"hour": 1, "minute": 48}
